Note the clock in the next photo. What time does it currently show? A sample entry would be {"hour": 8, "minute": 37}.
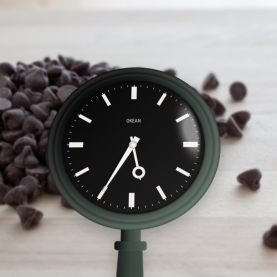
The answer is {"hour": 5, "minute": 35}
